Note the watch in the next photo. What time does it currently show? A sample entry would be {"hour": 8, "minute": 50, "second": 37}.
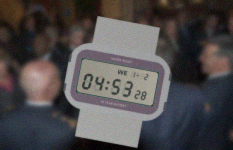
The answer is {"hour": 4, "minute": 53, "second": 28}
